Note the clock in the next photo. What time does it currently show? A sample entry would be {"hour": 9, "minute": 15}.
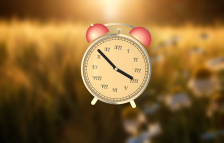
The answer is {"hour": 3, "minute": 52}
